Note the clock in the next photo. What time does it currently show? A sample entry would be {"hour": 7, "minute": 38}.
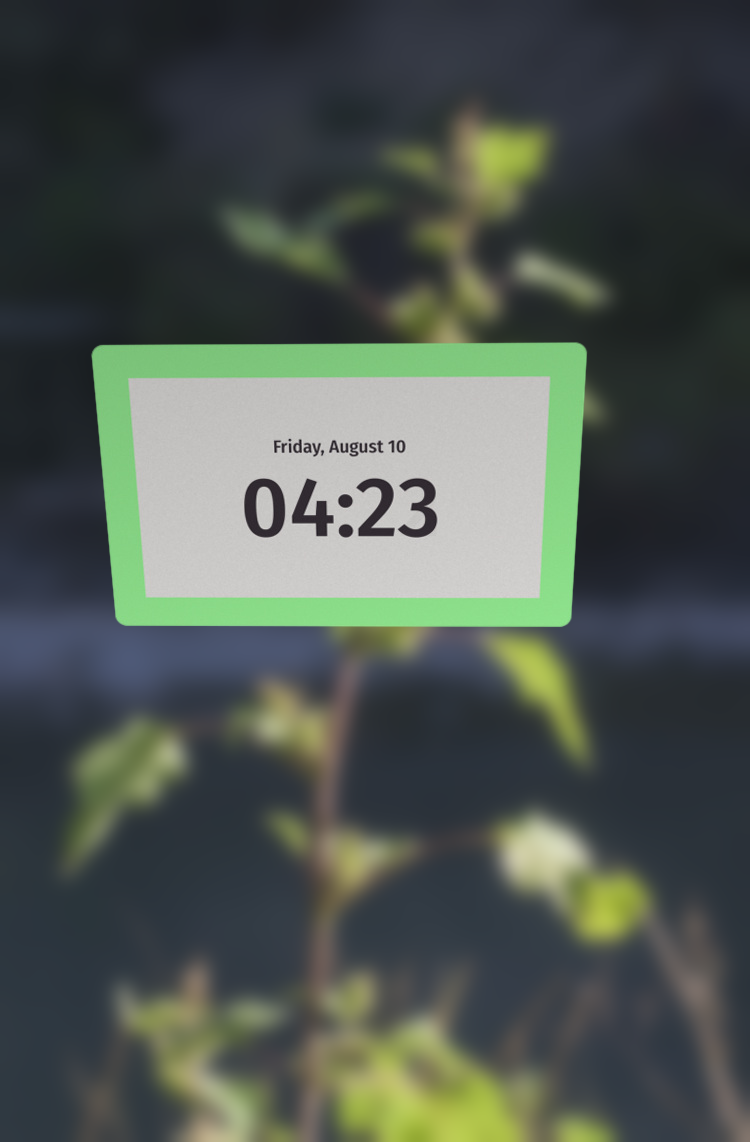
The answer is {"hour": 4, "minute": 23}
